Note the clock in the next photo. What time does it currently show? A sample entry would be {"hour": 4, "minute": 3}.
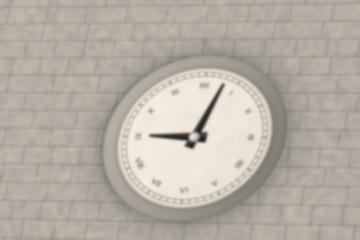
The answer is {"hour": 9, "minute": 3}
